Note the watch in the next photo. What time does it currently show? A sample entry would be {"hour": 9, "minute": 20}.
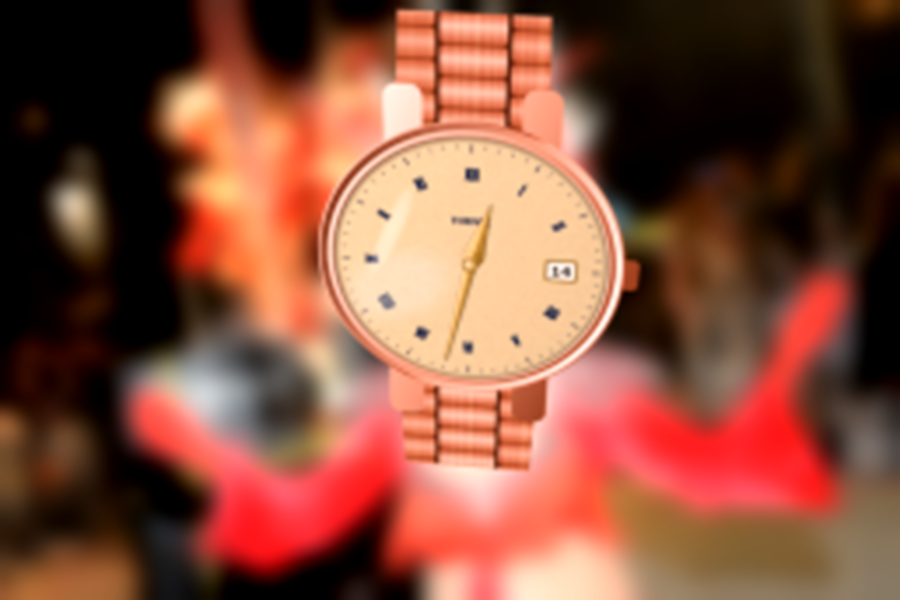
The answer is {"hour": 12, "minute": 32}
